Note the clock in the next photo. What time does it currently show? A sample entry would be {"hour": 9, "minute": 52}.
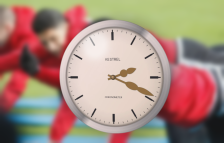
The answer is {"hour": 2, "minute": 19}
